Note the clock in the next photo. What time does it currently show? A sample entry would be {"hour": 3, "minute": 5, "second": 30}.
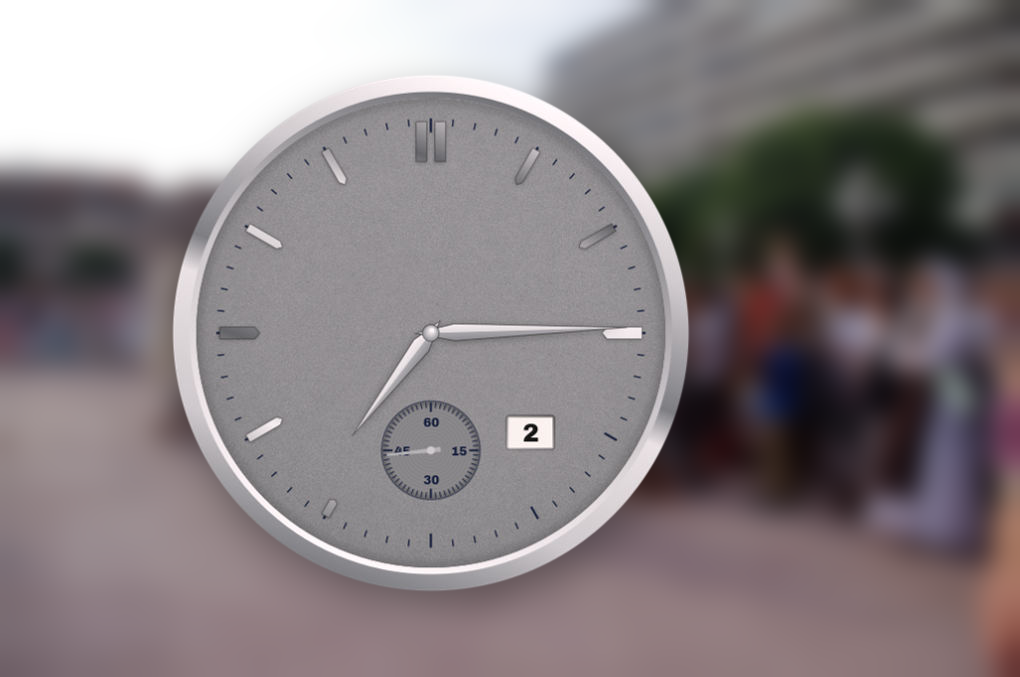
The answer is {"hour": 7, "minute": 14, "second": 44}
